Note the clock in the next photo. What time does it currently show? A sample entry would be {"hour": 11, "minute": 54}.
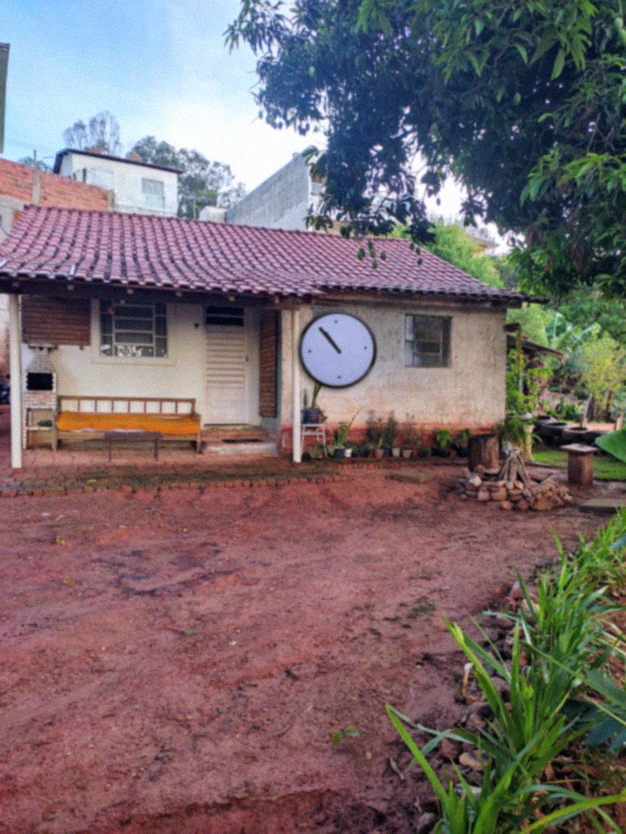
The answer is {"hour": 10, "minute": 54}
